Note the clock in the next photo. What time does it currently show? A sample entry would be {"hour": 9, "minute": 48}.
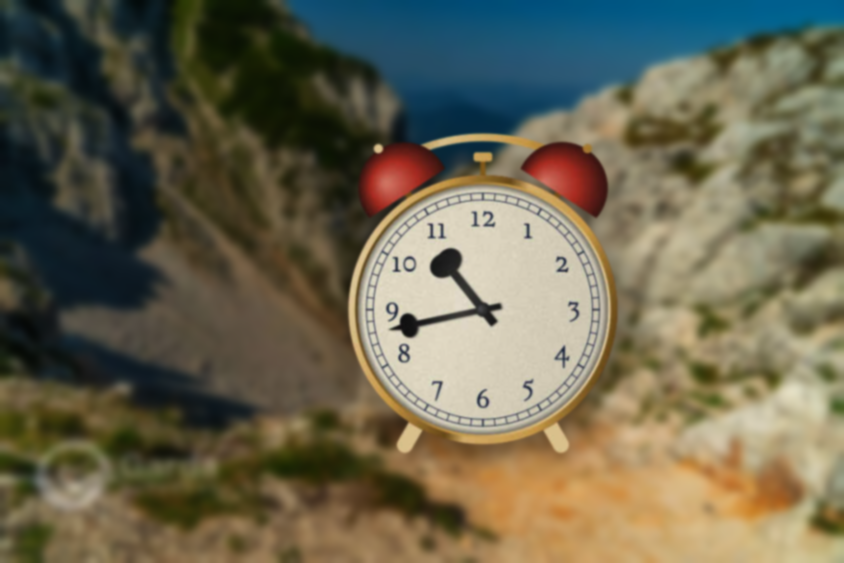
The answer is {"hour": 10, "minute": 43}
